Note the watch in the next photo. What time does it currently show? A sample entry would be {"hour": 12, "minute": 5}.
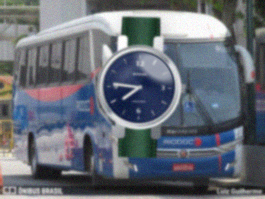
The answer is {"hour": 7, "minute": 46}
